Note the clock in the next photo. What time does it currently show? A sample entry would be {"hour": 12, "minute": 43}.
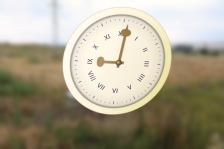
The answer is {"hour": 9, "minute": 1}
